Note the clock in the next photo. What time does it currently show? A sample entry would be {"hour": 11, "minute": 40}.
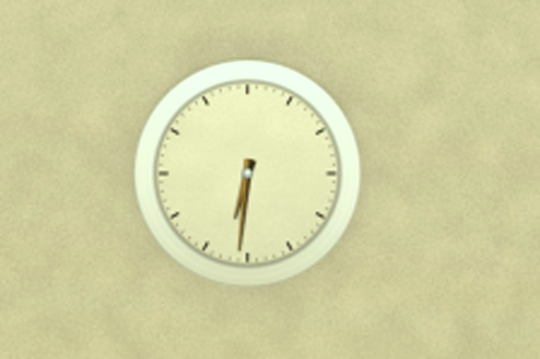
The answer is {"hour": 6, "minute": 31}
